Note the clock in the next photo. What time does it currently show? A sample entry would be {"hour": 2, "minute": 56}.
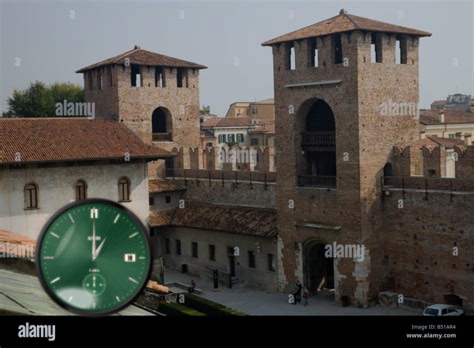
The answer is {"hour": 1, "minute": 0}
